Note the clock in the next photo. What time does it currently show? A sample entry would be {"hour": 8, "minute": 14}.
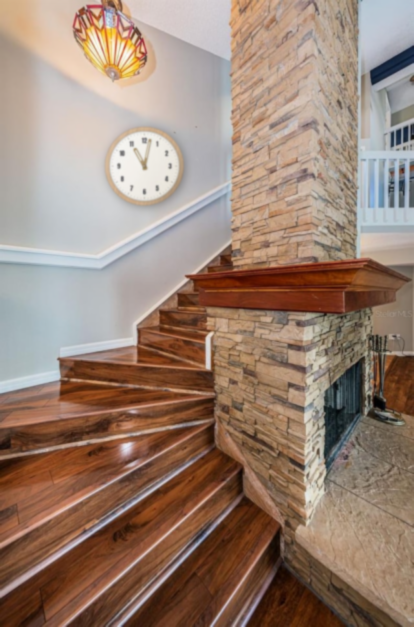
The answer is {"hour": 11, "minute": 2}
